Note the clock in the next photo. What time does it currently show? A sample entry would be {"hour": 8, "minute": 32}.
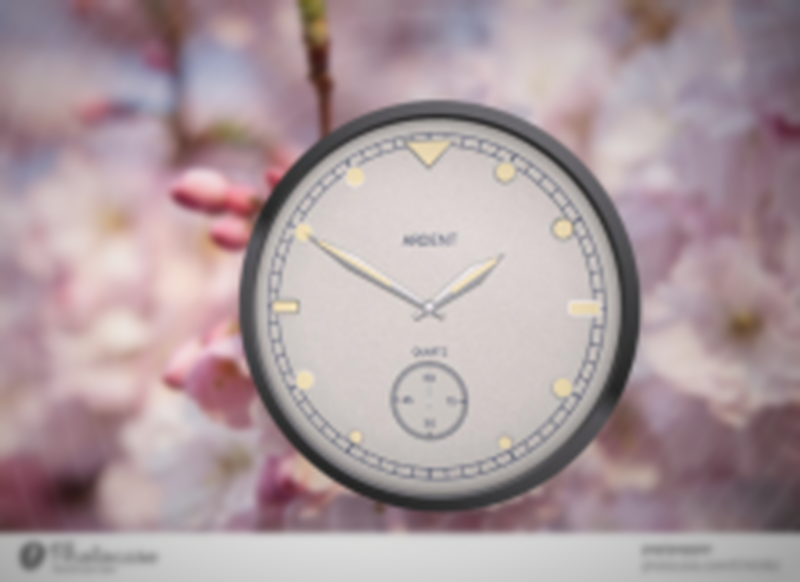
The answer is {"hour": 1, "minute": 50}
